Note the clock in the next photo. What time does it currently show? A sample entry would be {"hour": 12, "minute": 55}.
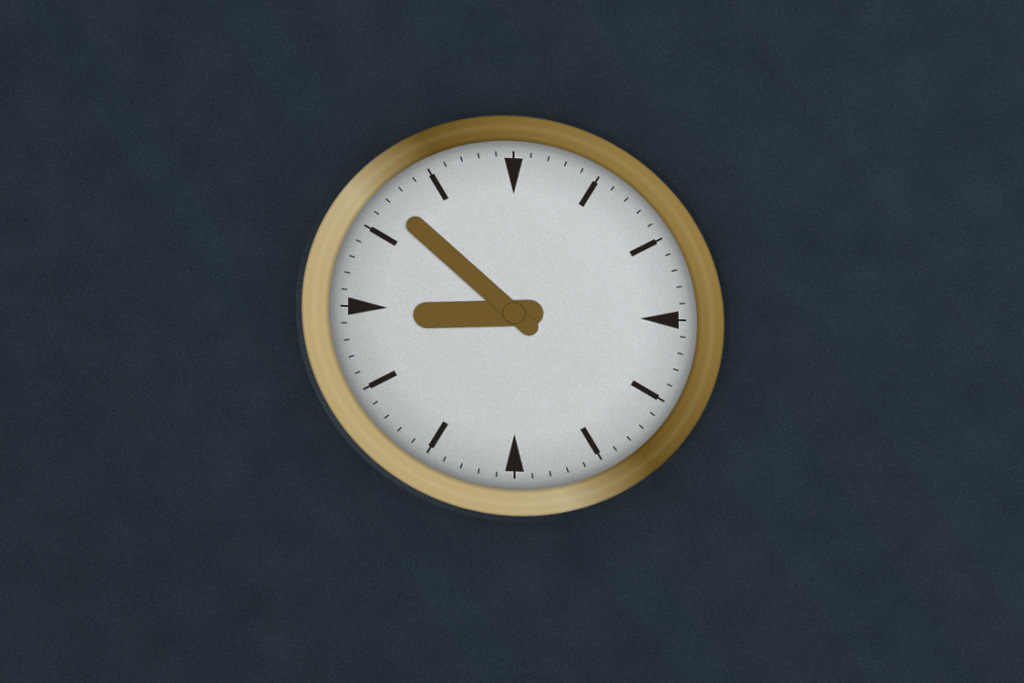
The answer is {"hour": 8, "minute": 52}
